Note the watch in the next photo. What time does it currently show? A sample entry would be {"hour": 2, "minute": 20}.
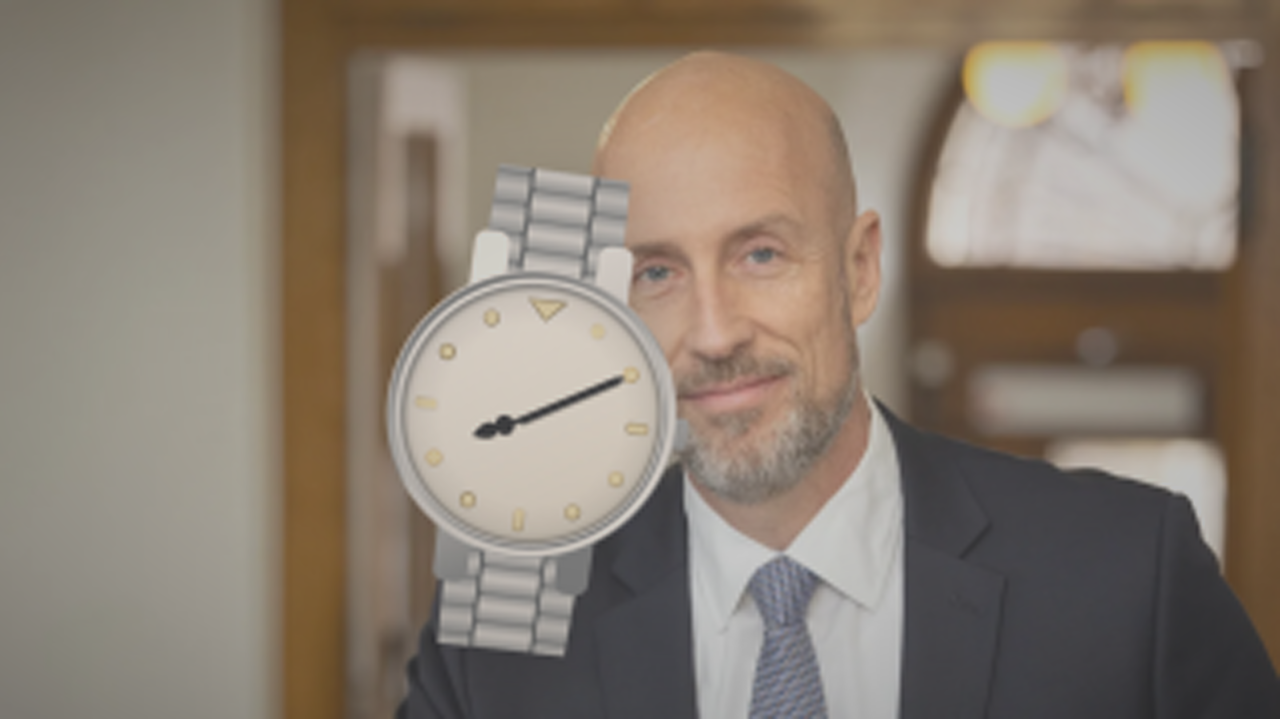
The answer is {"hour": 8, "minute": 10}
